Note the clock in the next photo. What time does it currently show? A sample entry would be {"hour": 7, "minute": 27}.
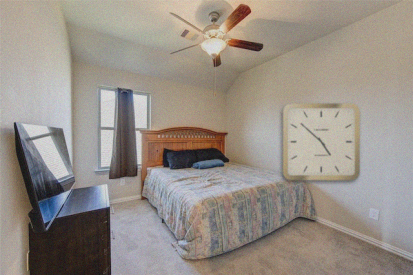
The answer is {"hour": 4, "minute": 52}
